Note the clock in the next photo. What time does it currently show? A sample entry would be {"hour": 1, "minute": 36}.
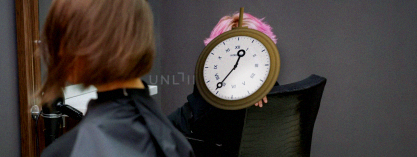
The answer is {"hour": 12, "minute": 36}
